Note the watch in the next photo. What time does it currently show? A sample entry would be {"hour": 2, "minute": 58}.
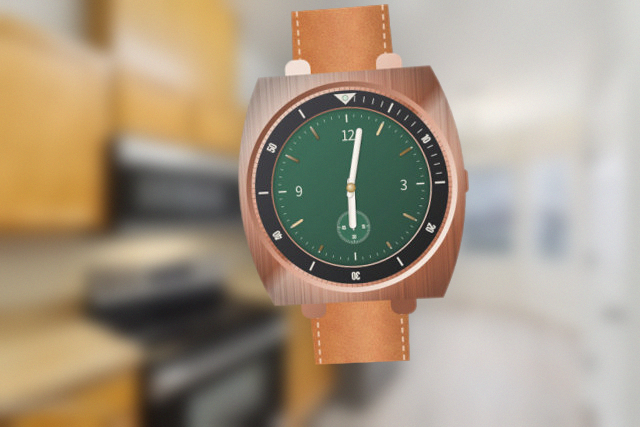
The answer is {"hour": 6, "minute": 2}
